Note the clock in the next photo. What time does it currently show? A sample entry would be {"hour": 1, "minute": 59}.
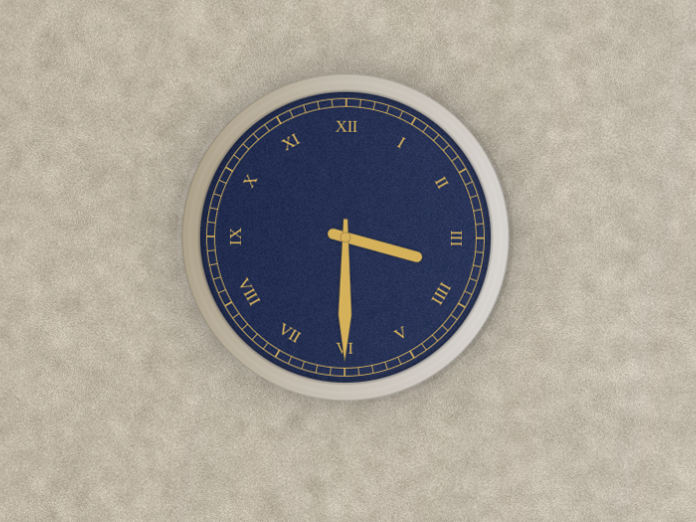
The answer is {"hour": 3, "minute": 30}
